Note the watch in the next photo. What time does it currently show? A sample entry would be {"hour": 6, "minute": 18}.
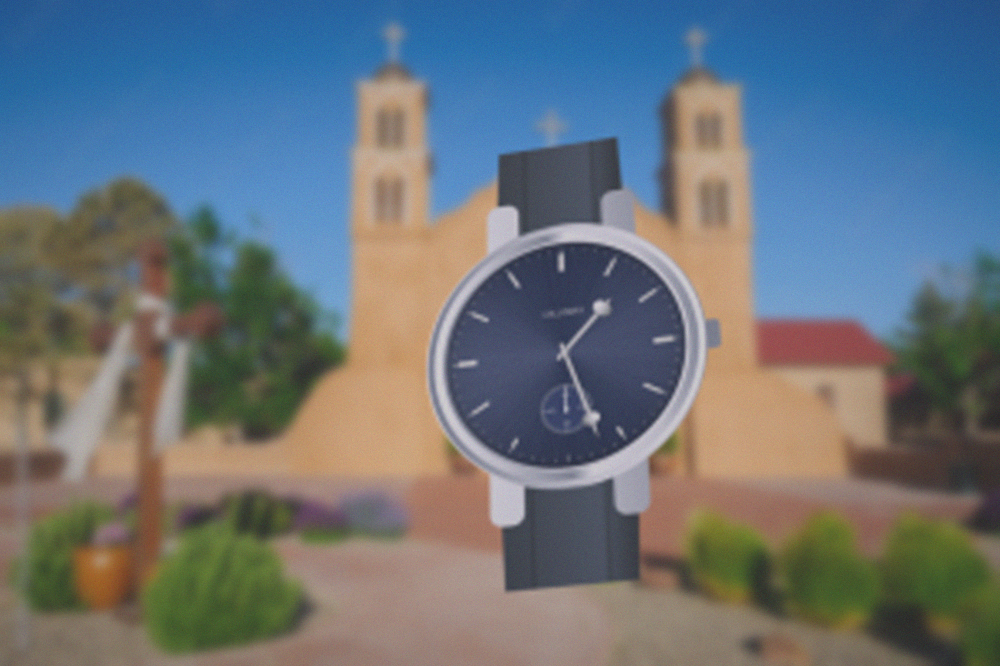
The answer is {"hour": 1, "minute": 27}
